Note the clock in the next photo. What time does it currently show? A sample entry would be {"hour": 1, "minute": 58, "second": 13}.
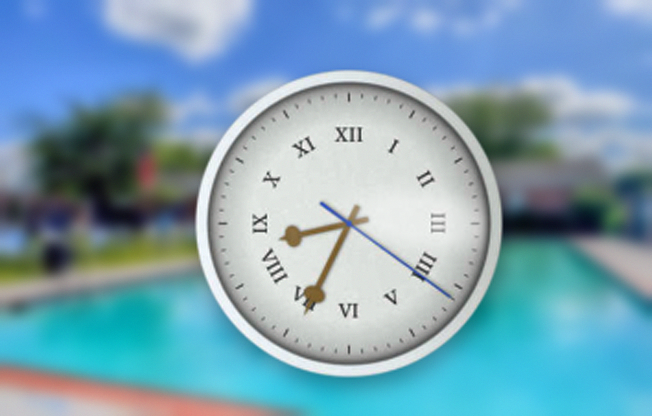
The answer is {"hour": 8, "minute": 34, "second": 21}
